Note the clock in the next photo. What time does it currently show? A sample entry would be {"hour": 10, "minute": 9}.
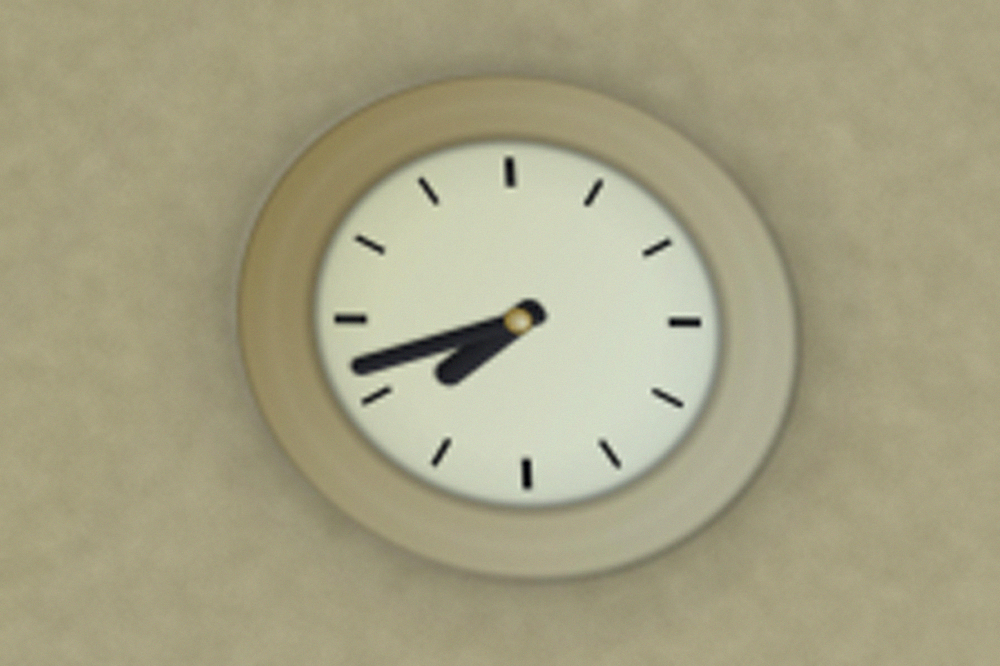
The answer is {"hour": 7, "minute": 42}
